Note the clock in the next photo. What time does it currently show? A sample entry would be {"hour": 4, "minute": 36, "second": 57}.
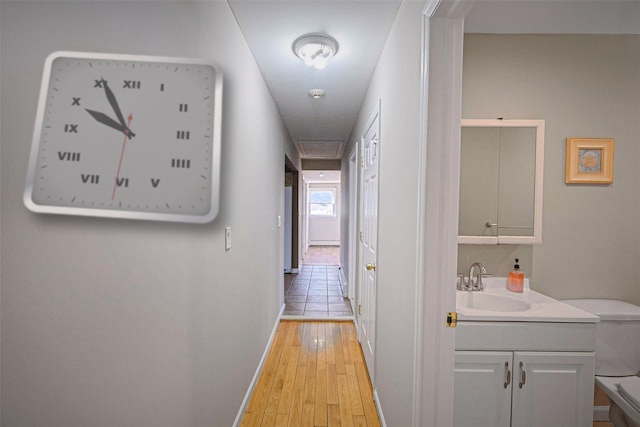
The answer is {"hour": 9, "minute": 55, "second": 31}
